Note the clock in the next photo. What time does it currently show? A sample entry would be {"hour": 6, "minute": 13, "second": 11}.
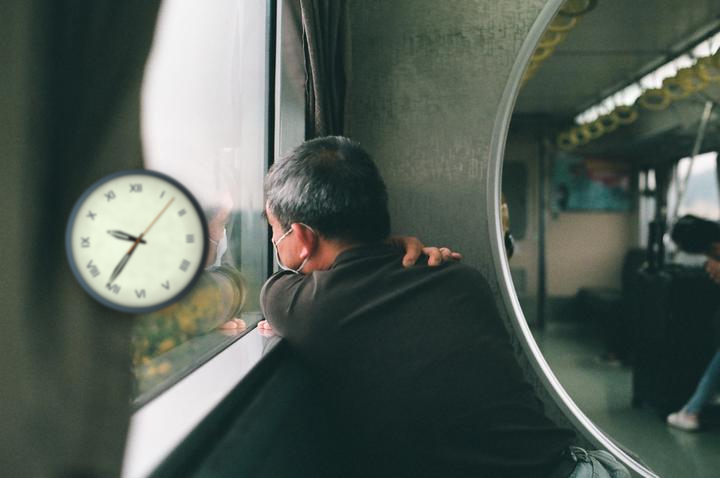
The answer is {"hour": 9, "minute": 36, "second": 7}
